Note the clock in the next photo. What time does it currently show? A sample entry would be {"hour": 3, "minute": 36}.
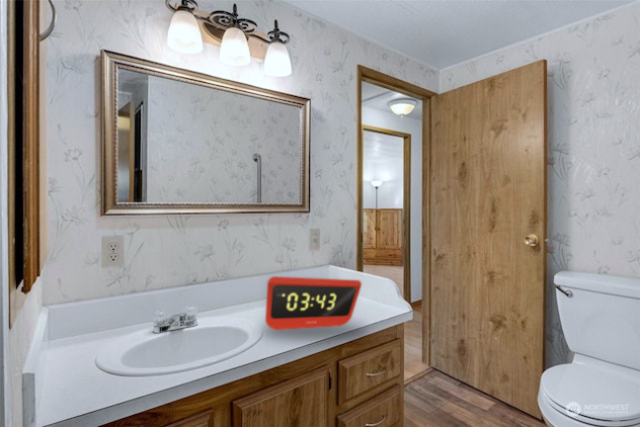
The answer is {"hour": 3, "minute": 43}
